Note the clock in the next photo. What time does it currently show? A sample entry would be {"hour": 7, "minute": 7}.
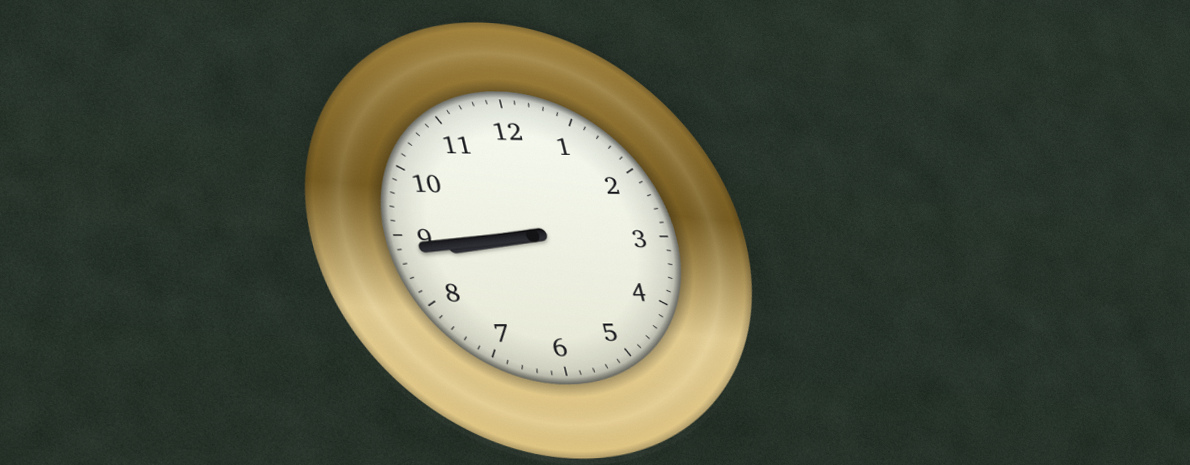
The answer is {"hour": 8, "minute": 44}
